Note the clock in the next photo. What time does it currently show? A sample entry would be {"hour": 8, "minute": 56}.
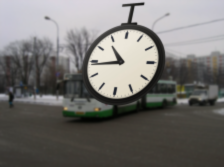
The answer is {"hour": 10, "minute": 44}
